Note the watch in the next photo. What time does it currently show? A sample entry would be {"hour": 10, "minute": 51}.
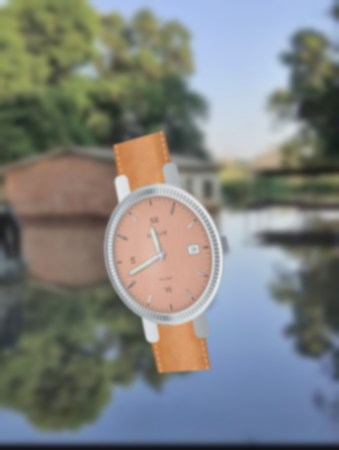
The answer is {"hour": 11, "minute": 42}
